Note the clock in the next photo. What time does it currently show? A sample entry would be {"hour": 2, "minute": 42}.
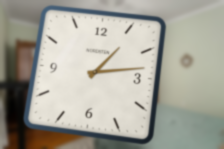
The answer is {"hour": 1, "minute": 13}
